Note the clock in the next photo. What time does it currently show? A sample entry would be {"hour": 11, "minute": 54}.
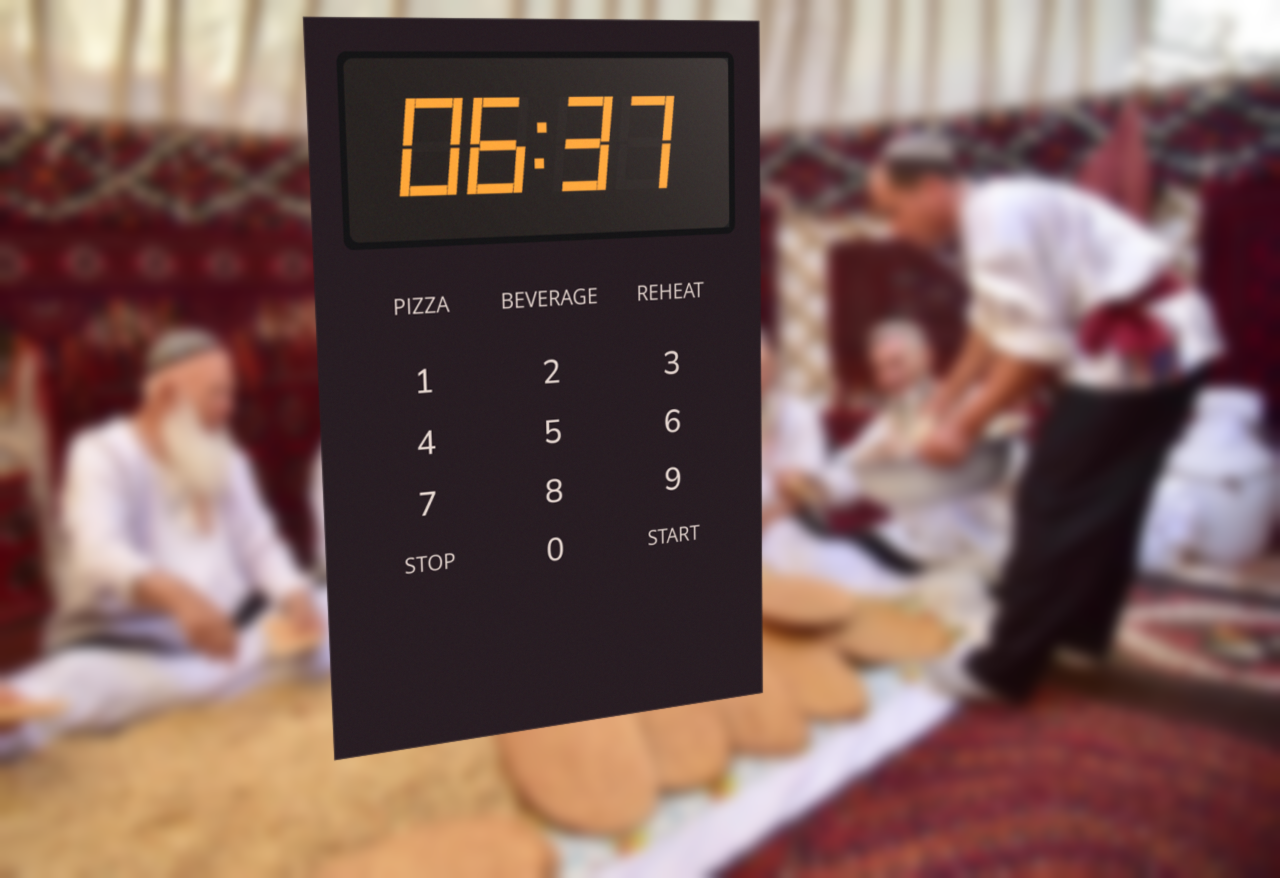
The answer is {"hour": 6, "minute": 37}
